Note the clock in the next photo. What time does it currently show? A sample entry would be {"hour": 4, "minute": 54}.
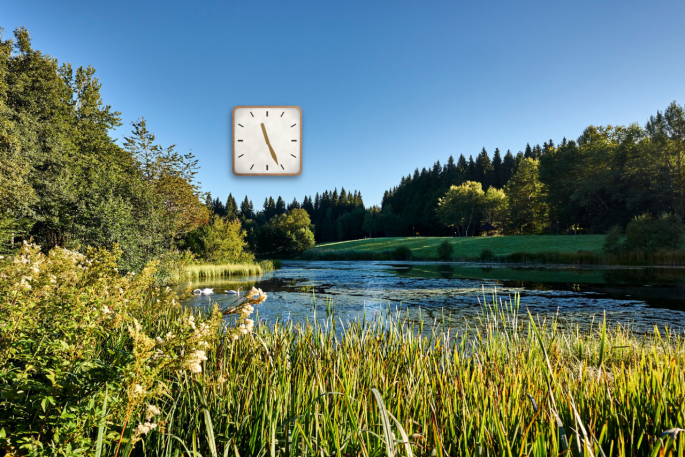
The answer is {"hour": 11, "minute": 26}
